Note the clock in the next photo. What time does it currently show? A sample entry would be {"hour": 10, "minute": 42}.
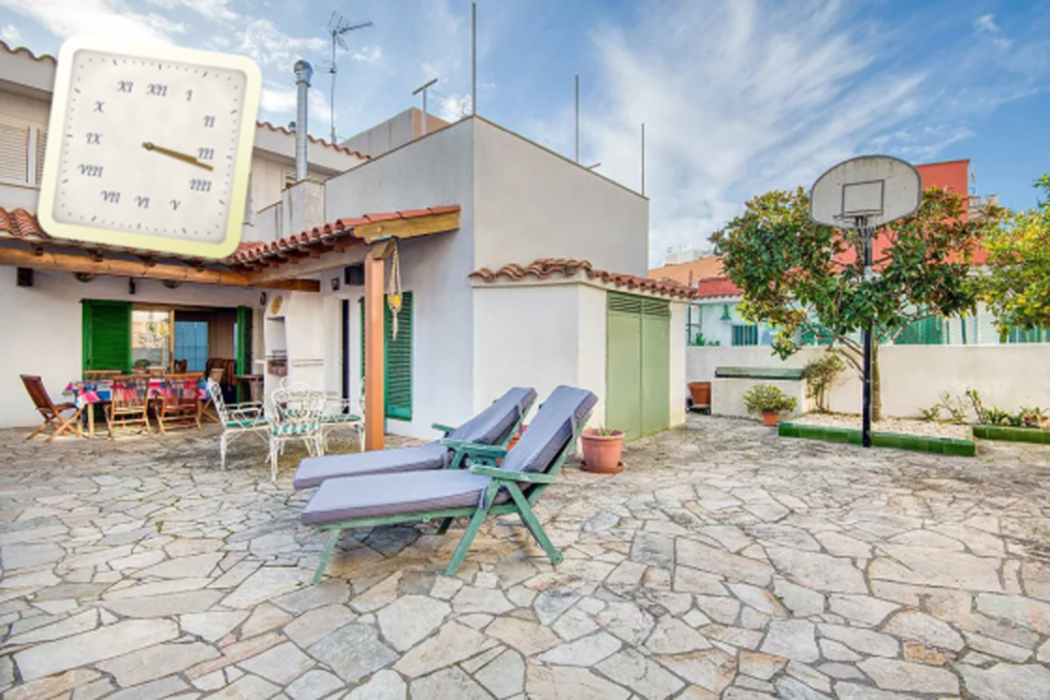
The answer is {"hour": 3, "minute": 17}
